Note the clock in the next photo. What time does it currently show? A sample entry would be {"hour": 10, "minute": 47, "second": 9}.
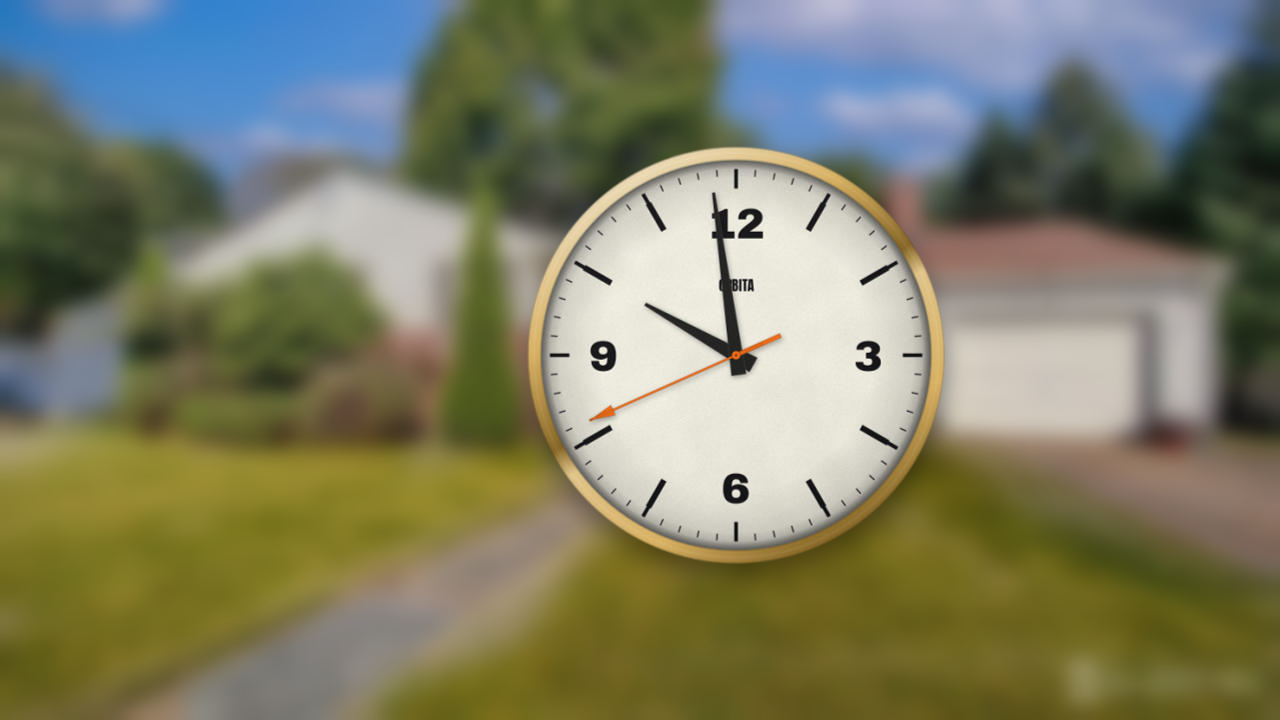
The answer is {"hour": 9, "minute": 58, "second": 41}
